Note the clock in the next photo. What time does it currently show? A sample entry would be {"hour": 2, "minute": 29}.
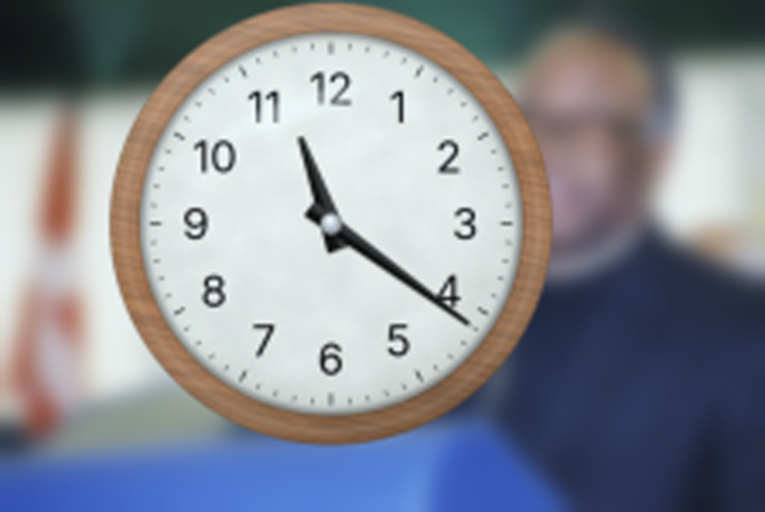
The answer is {"hour": 11, "minute": 21}
